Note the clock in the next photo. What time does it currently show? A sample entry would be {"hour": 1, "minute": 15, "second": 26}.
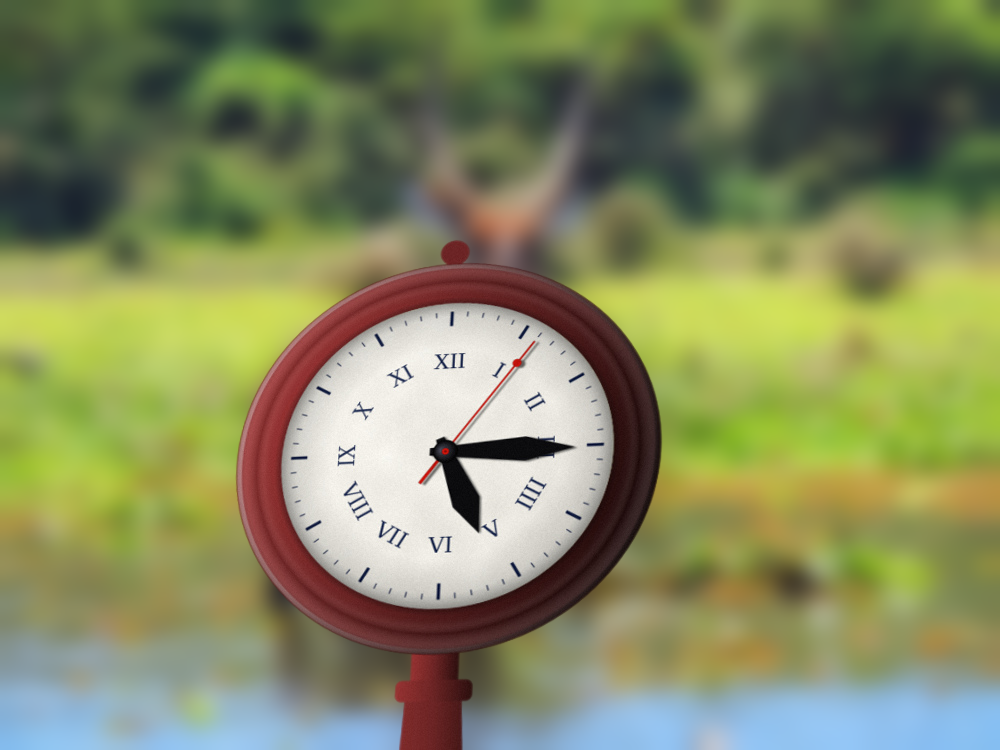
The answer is {"hour": 5, "minute": 15, "second": 6}
